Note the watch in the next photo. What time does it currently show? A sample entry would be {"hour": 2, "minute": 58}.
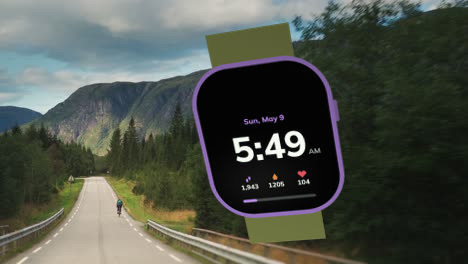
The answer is {"hour": 5, "minute": 49}
